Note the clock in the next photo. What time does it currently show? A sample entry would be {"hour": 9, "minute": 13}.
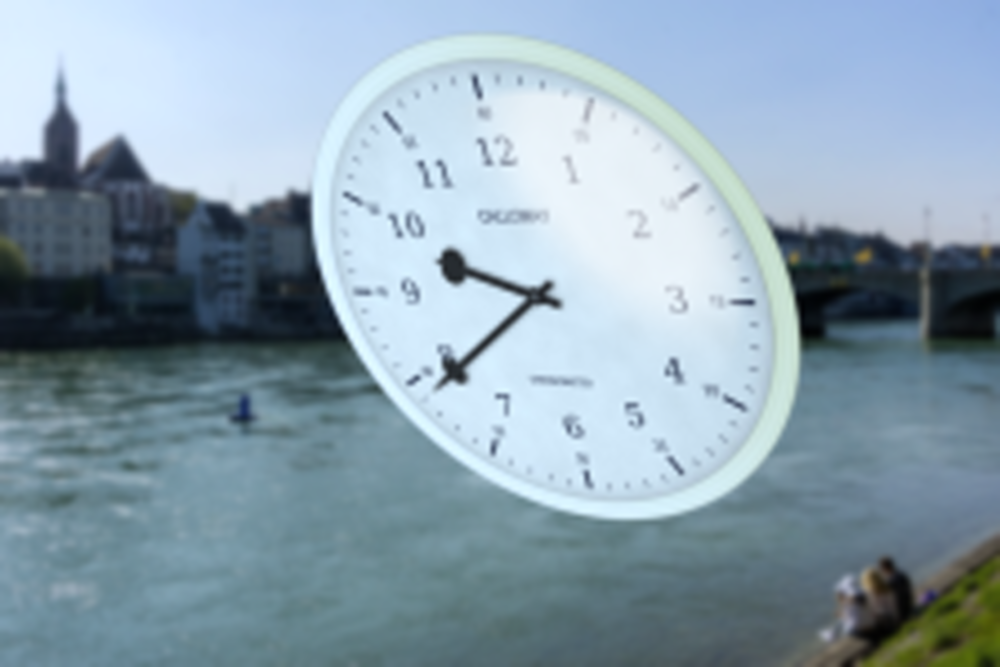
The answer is {"hour": 9, "minute": 39}
